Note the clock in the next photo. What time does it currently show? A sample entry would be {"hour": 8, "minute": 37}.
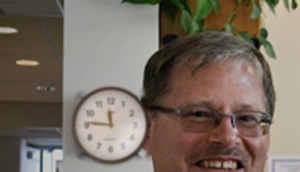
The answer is {"hour": 11, "minute": 46}
